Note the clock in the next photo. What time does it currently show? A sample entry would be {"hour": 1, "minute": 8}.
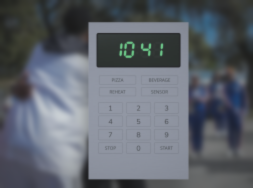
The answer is {"hour": 10, "minute": 41}
